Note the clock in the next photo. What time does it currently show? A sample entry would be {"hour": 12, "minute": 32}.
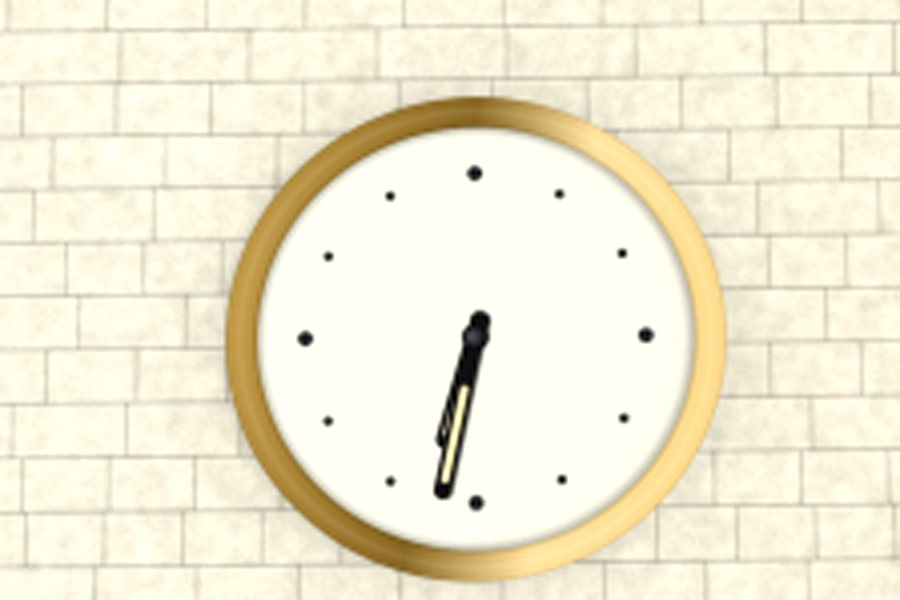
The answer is {"hour": 6, "minute": 32}
